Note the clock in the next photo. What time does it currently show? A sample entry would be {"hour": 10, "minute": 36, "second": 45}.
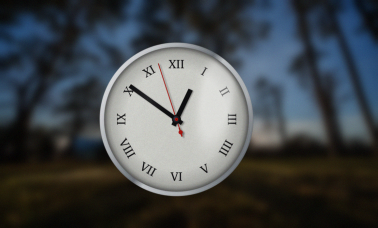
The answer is {"hour": 12, "minute": 50, "second": 57}
